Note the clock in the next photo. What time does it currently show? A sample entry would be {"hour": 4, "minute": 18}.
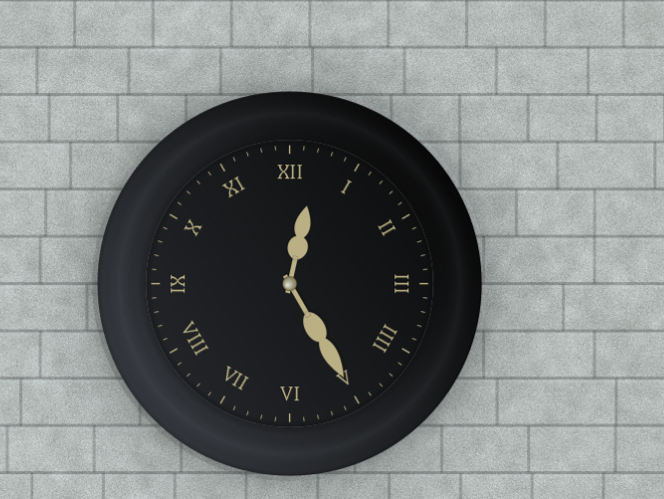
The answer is {"hour": 12, "minute": 25}
